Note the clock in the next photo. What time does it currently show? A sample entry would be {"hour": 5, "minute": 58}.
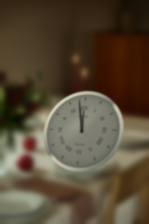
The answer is {"hour": 11, "minute": 58}
